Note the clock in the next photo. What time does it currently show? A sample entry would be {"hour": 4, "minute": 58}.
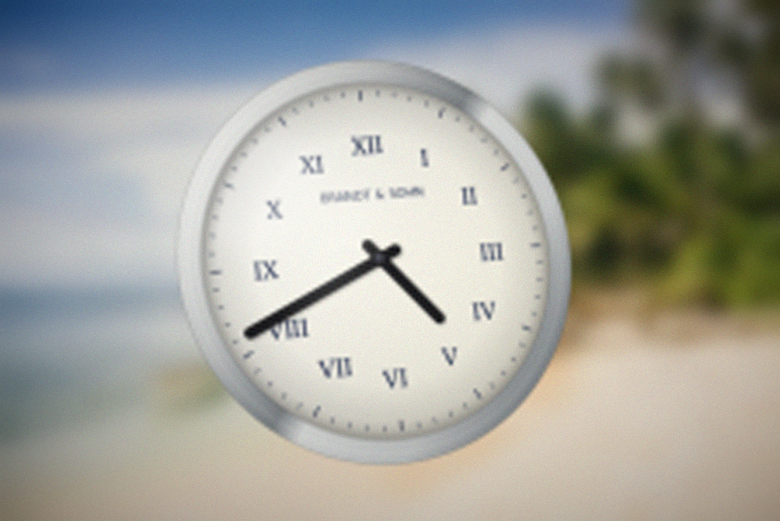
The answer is {"hour": 4, "minute": 41}
